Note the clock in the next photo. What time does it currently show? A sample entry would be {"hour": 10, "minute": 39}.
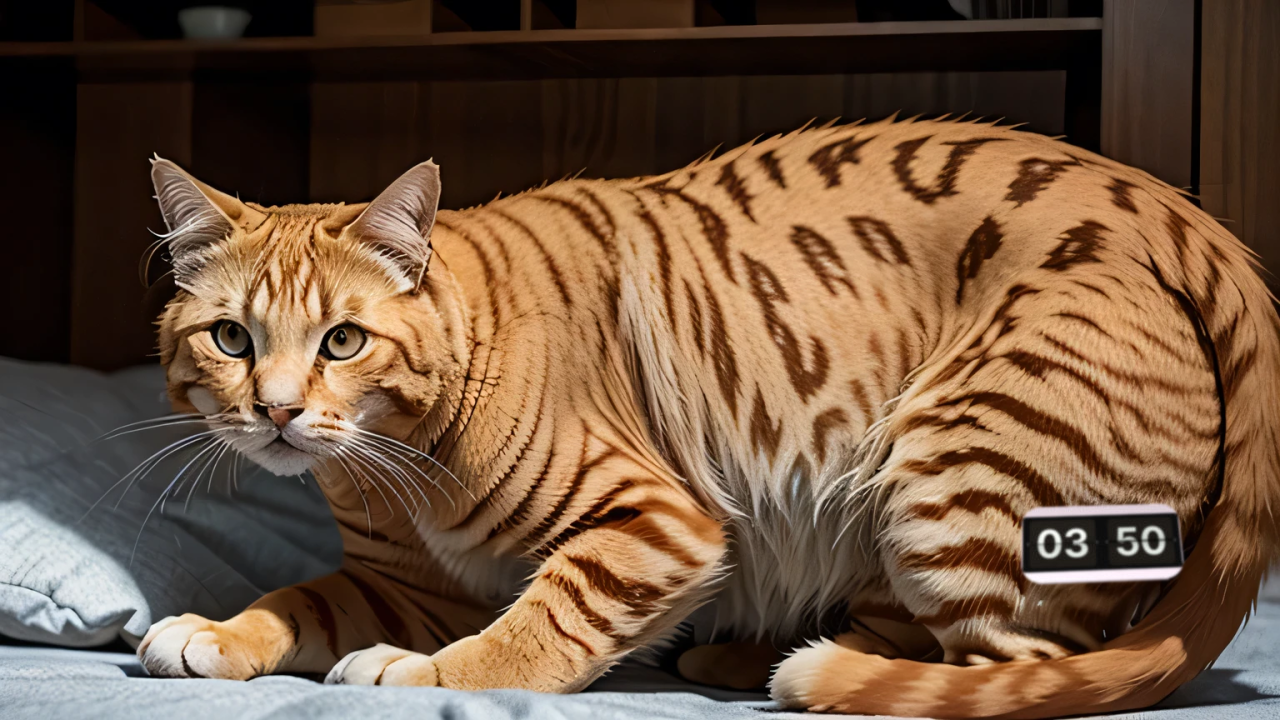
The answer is {"hour": 3, "minute": 50}
